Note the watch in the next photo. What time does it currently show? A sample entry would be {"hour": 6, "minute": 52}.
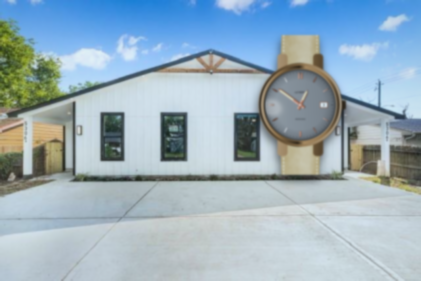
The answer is {"hour": 12, "minute": 51}
